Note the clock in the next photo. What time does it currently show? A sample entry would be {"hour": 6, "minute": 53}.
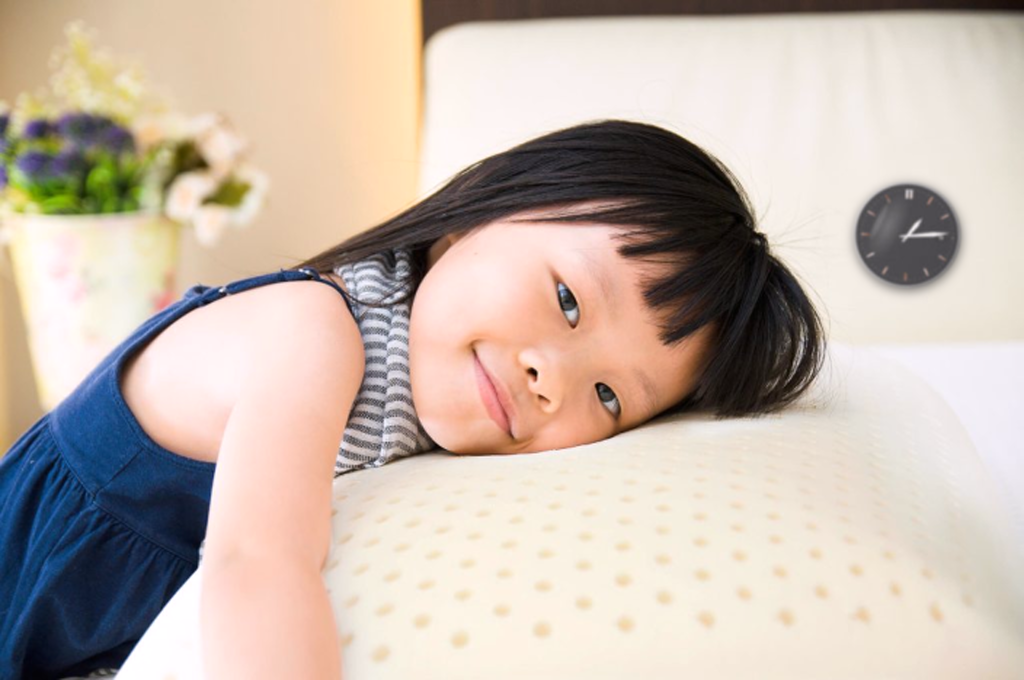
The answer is {"hour": 1, "minute": 14}
